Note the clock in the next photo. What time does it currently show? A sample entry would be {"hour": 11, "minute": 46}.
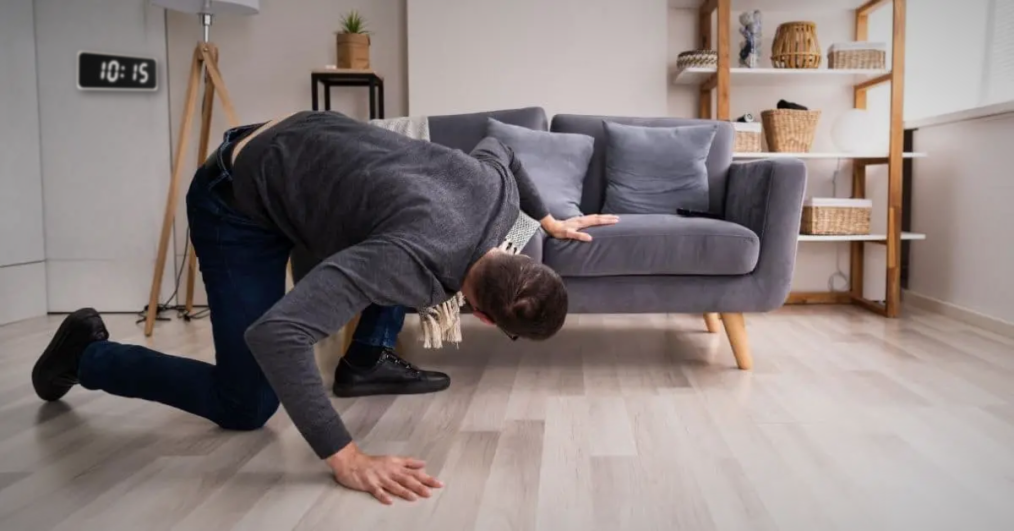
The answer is {"hour": 10, "minute": 15}
